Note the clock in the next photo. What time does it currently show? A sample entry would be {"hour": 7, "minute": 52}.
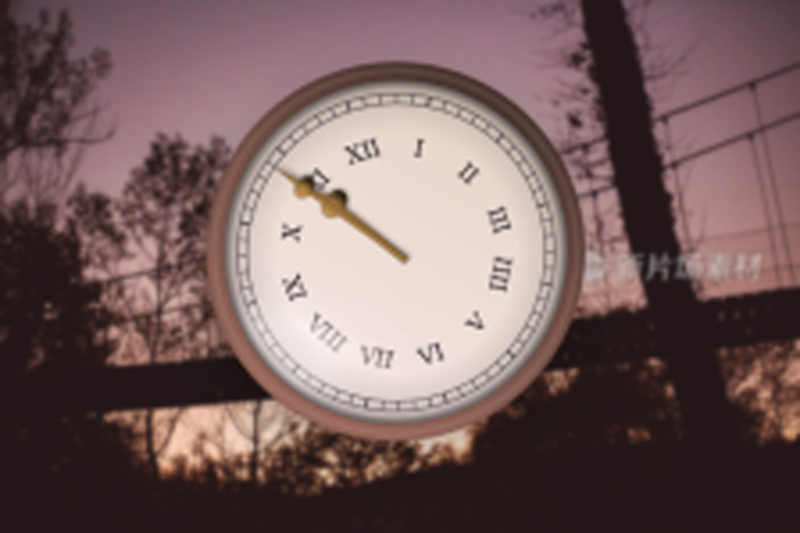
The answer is {"hour": 10, "minute": 54}
